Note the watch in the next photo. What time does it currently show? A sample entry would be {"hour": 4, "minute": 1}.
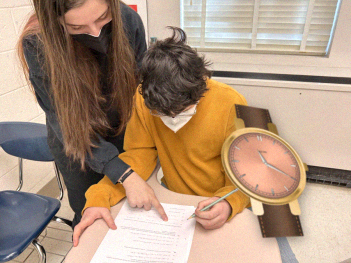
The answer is {"hour": 11, "minute": 20}
